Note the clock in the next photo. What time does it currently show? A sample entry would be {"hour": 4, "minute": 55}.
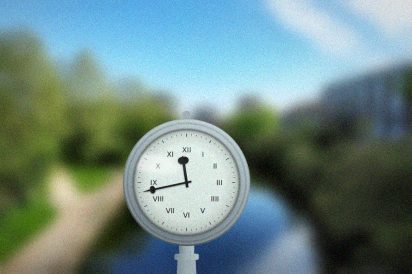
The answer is {"hour": 11, "minute": 43}
